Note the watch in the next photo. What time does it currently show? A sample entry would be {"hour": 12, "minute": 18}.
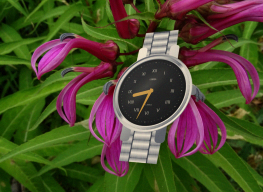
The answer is {"hour": 8, "minute": 33}
